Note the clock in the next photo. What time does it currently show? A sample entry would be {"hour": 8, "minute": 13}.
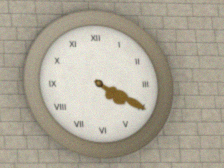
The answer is {"hour": 4, "minute": 20}
